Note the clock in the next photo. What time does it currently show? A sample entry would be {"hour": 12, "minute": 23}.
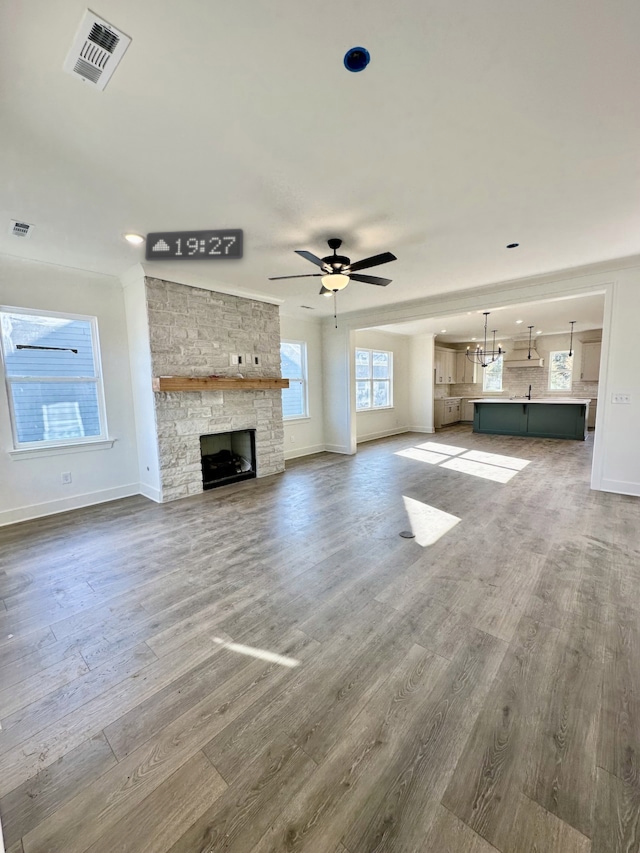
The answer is {"hour": 19, "minute": 27}
